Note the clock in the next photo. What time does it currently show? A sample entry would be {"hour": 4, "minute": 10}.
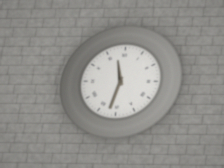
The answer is {"hour": 11, "minute": 32}
